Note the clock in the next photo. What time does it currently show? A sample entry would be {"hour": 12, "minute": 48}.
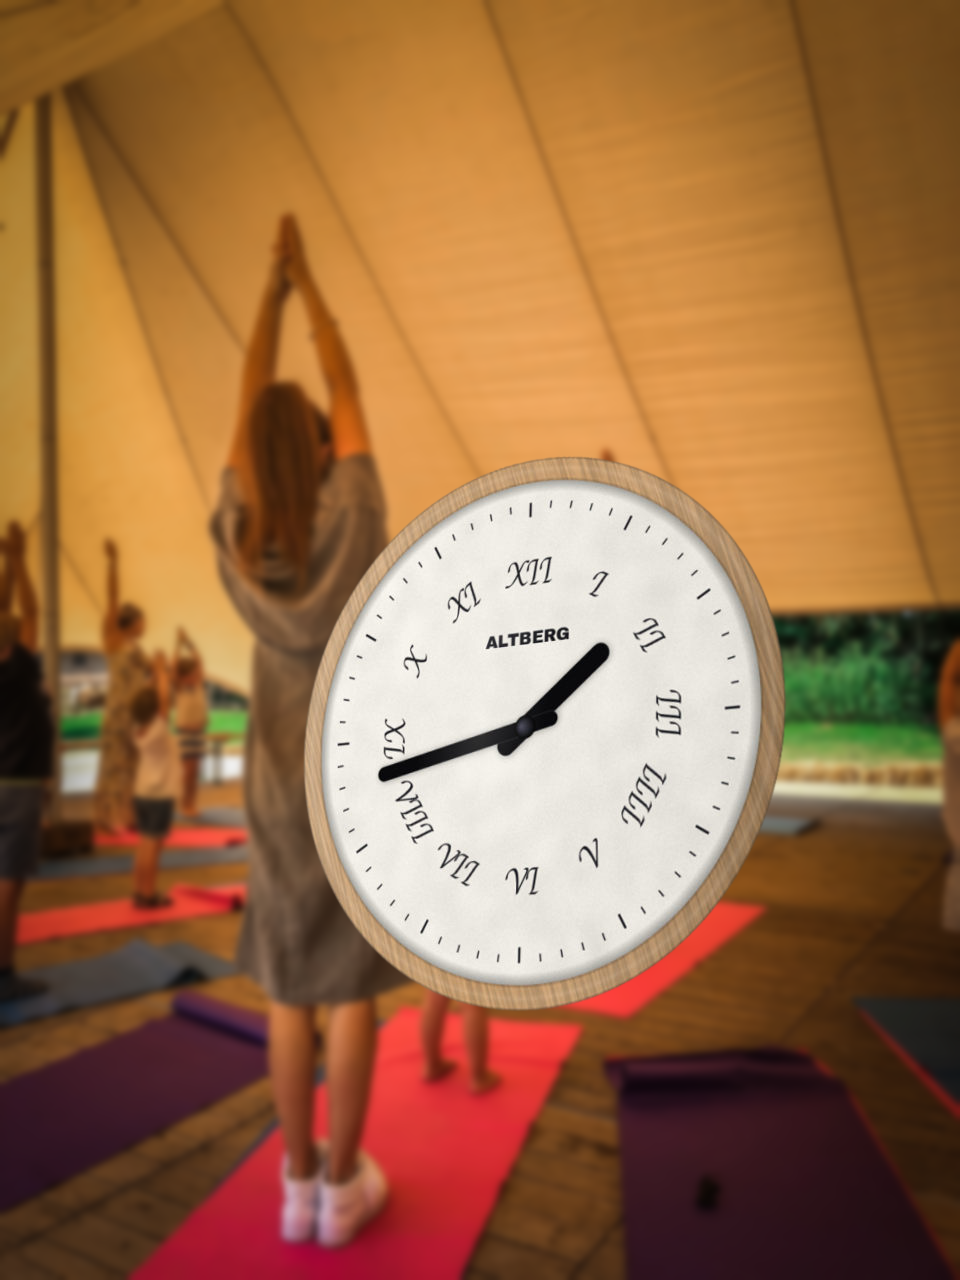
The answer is {"hour": 1, "minute": 43}
